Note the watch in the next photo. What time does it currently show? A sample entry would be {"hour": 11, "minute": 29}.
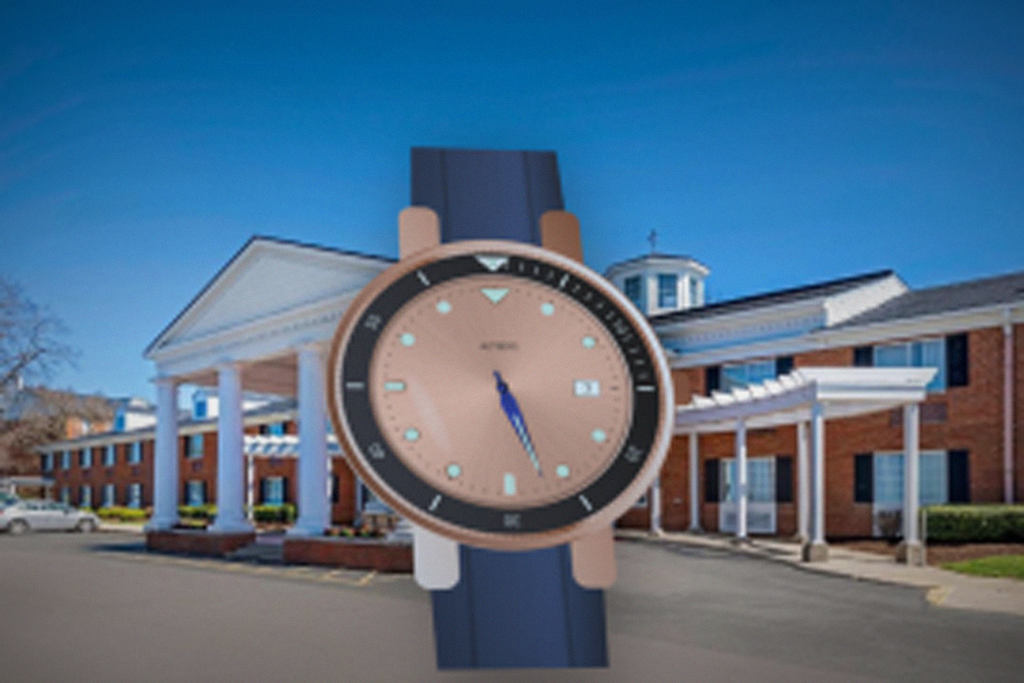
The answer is {"hour": 5, "minute": 27}
